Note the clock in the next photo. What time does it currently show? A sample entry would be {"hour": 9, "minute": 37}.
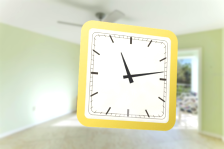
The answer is {"hour": 11, "minute": 13}
